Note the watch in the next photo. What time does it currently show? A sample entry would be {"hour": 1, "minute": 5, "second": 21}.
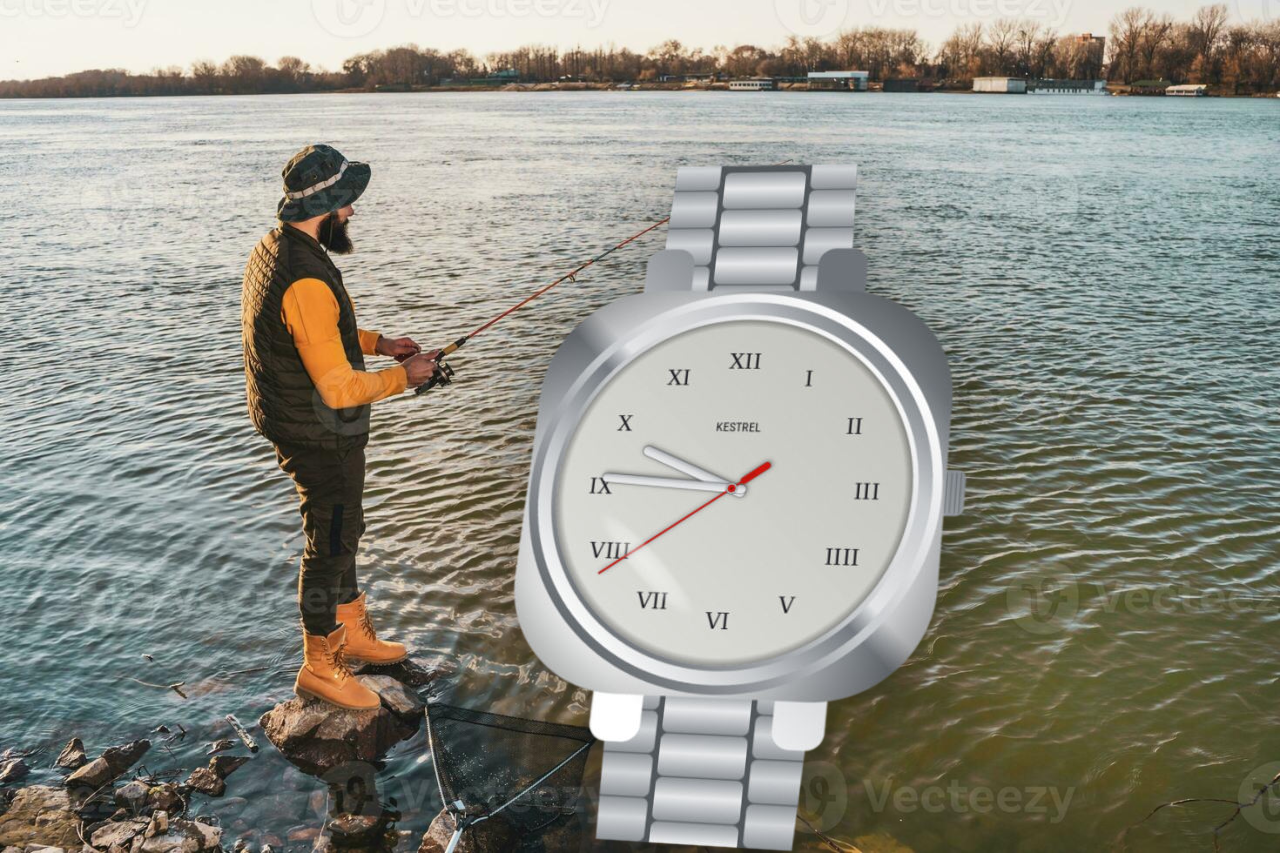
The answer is {"hour": 9, "minute": 45, "second": 39}
